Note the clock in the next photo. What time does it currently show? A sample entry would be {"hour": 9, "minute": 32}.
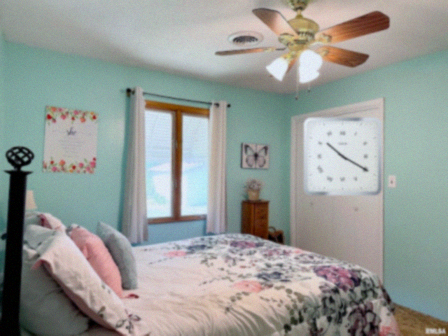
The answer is {"hour": 10, "minute": 20}
